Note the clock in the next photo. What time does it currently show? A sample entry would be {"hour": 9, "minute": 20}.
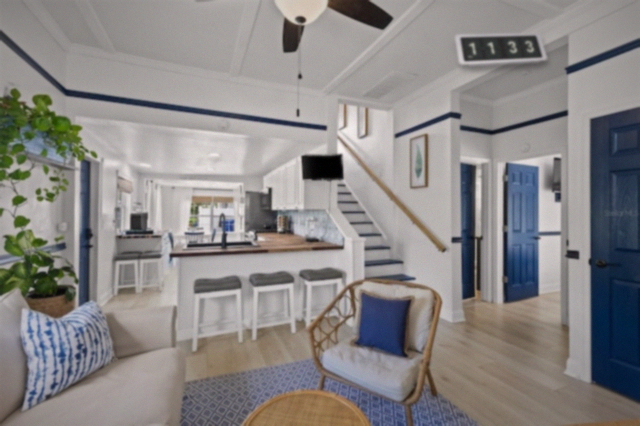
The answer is {"hour": 11, "minute": 33}
